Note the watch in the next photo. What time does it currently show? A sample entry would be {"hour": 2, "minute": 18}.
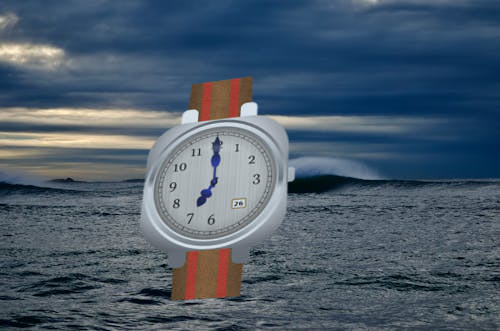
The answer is {"hour": 7, "minute": 0}
